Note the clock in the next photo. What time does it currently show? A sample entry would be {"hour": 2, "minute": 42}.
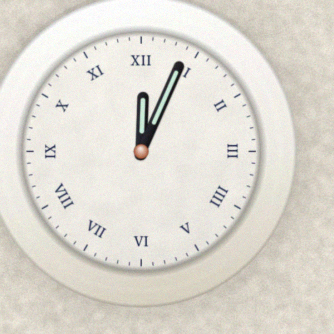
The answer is {"hour": 12, "minute": 4}
